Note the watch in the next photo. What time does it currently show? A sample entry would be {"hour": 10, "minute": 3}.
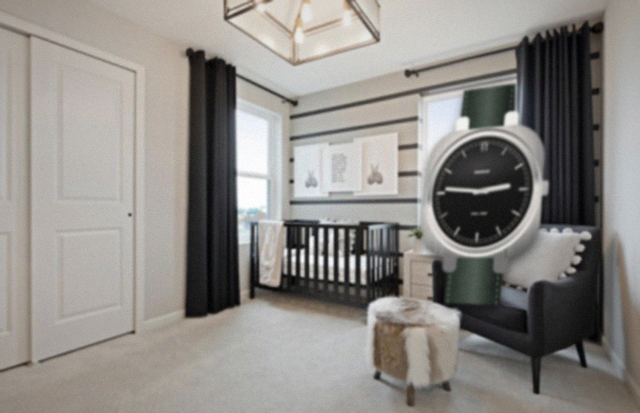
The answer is {"hour": 2, "minute": 46}
